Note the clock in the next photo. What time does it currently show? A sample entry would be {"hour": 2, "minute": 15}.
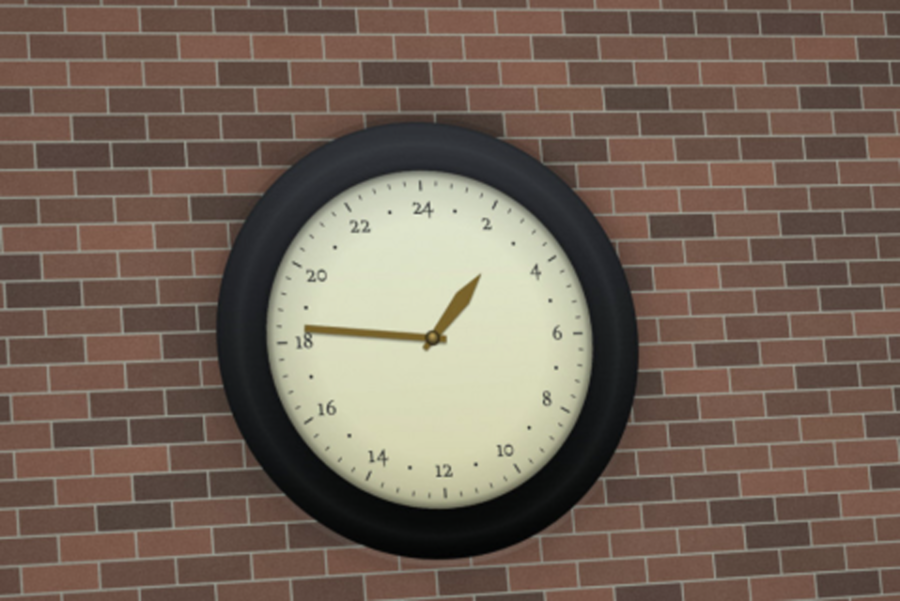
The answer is {"hour": 2, "minute": 46}
